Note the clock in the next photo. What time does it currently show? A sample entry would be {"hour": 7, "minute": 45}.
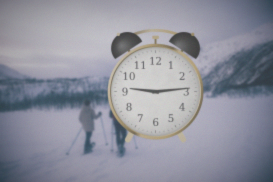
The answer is {"hour": 9, "minute": 14}
